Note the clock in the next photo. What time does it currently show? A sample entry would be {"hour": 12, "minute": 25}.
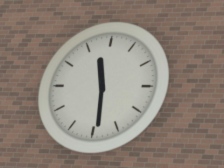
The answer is {"hour": 11, "minute": 29}
